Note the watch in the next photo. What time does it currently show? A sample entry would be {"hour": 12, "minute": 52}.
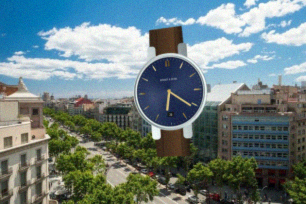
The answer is {"hour": 6, "minute": 21}
